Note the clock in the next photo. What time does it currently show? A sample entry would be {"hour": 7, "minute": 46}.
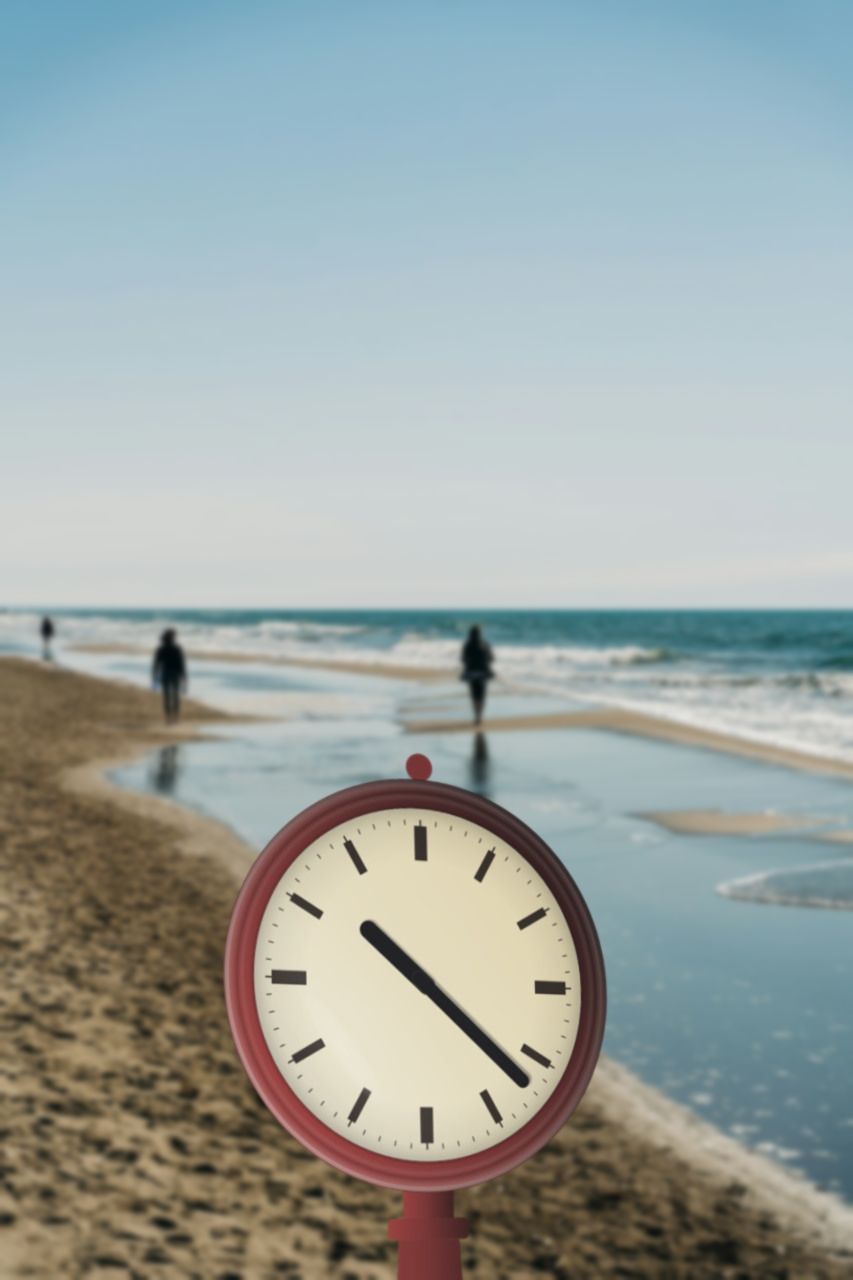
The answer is {"hour": 10, "minute": 22}
